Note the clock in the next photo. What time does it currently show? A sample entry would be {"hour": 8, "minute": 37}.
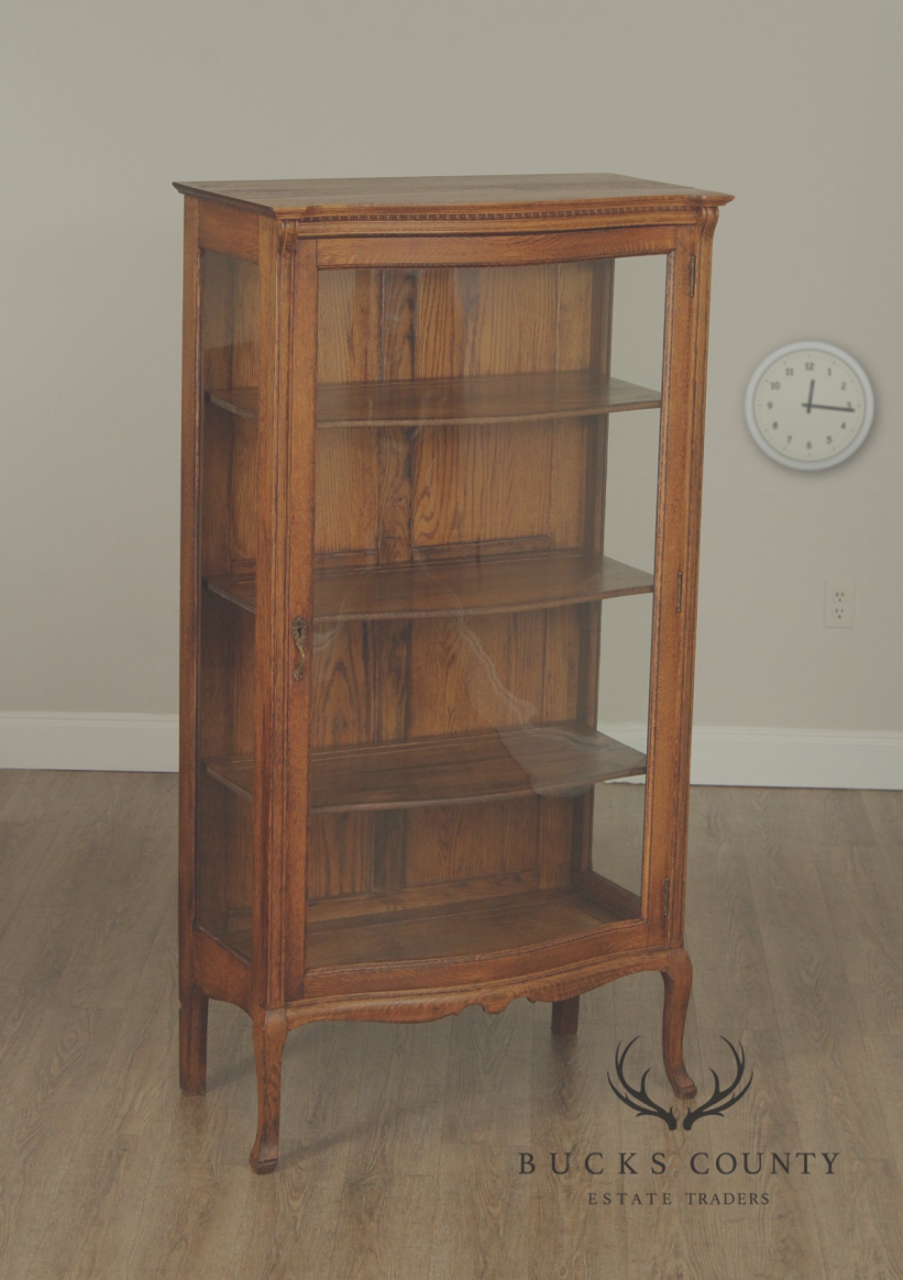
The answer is {"hour": 12, "minute": 16}
